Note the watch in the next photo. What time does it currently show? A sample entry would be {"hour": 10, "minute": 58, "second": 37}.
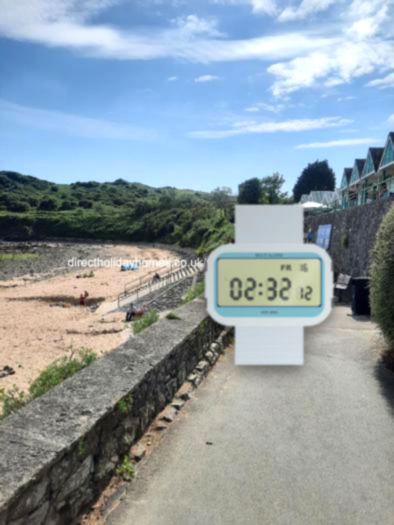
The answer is {"hour": 2, "minute": 32, "second": 12}
